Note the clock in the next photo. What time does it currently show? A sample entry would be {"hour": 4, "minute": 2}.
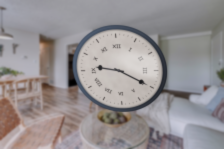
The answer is {"hour": 9, "minute": 20}
